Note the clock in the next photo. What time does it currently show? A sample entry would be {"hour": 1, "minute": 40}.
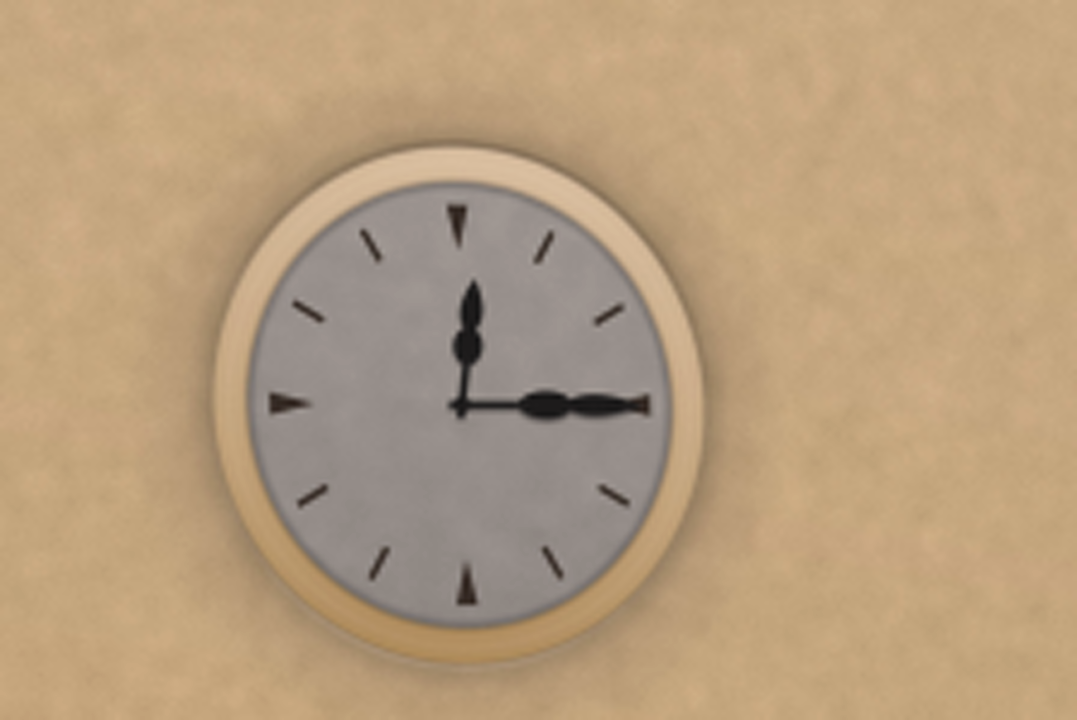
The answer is {"hour": 12, "minute": 15}
